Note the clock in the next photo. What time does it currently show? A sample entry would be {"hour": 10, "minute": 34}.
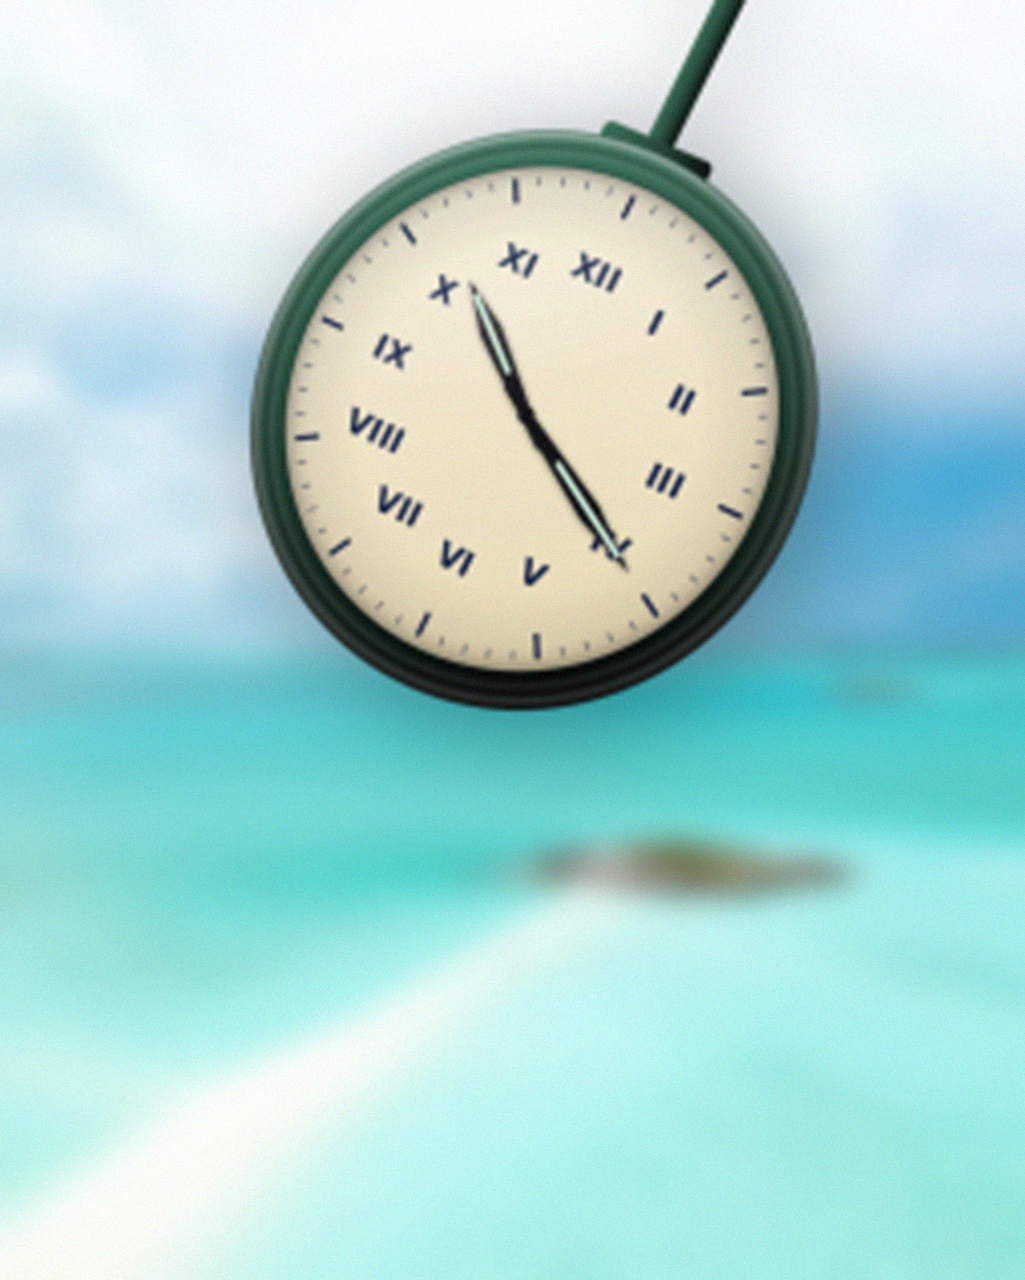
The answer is {"hour": 10, "minute": 20}
